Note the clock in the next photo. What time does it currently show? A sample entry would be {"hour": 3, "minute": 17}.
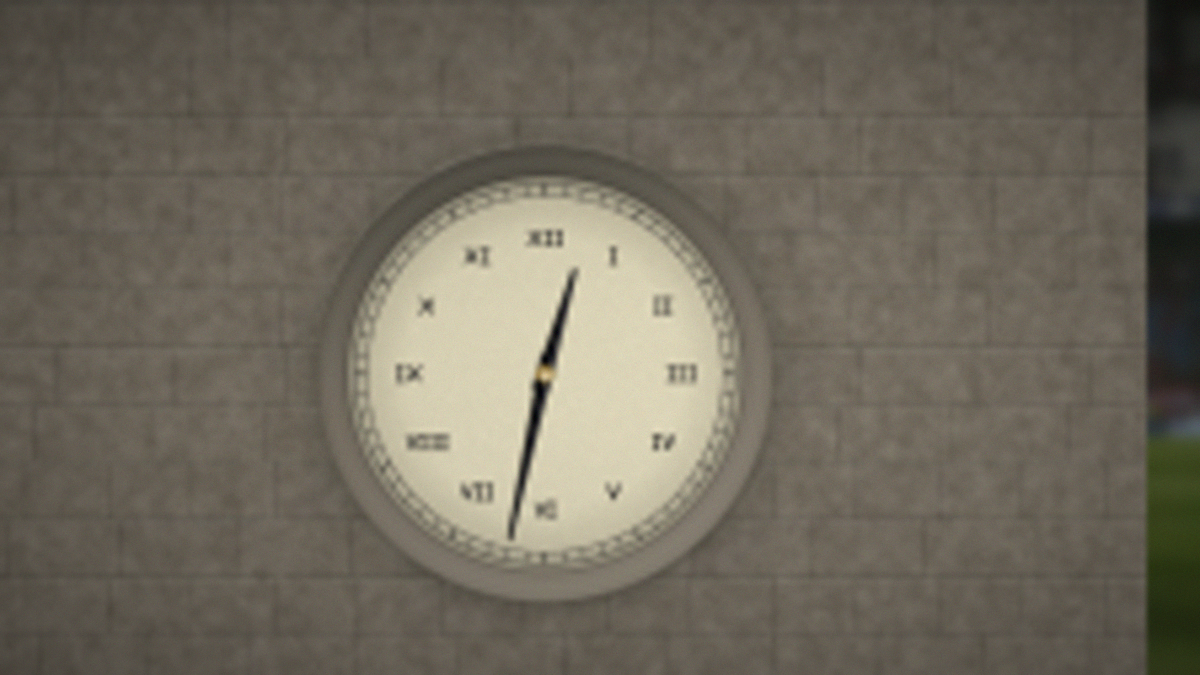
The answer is {"hour": 12, "minute": 32}
